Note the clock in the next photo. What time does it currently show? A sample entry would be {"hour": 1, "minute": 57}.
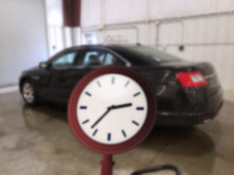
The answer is {"hour": 2, "minute": 37}
